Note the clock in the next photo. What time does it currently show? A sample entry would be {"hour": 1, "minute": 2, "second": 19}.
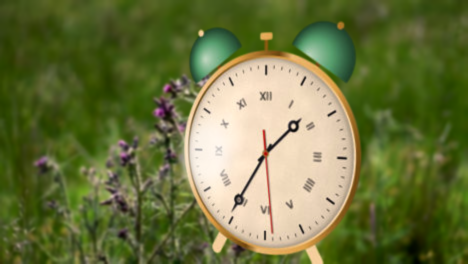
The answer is {"hour": 1, "minute": 35, "second": 29}
